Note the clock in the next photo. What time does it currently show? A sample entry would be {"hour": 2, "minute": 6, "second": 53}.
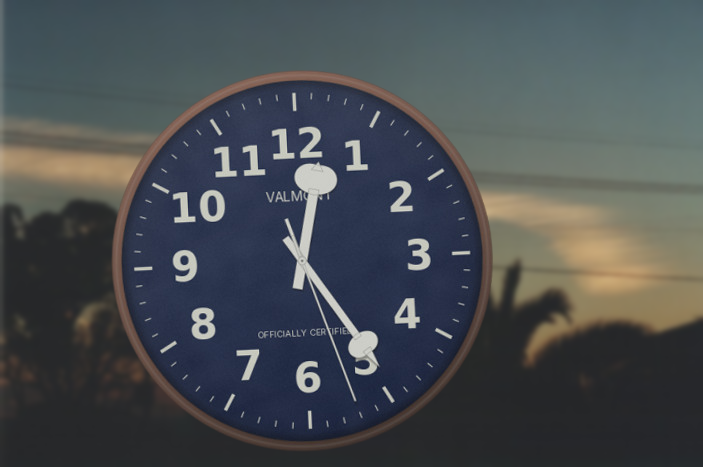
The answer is {"hour": 12, "minute": 24, "second": 27}
